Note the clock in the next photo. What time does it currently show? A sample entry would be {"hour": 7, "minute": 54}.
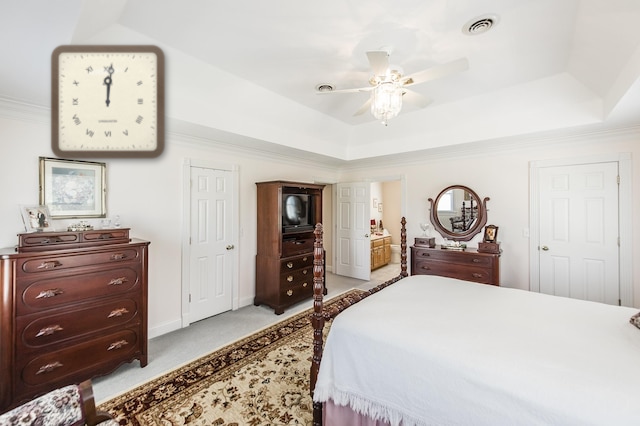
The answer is {"hour": 12, "minute": 1}
